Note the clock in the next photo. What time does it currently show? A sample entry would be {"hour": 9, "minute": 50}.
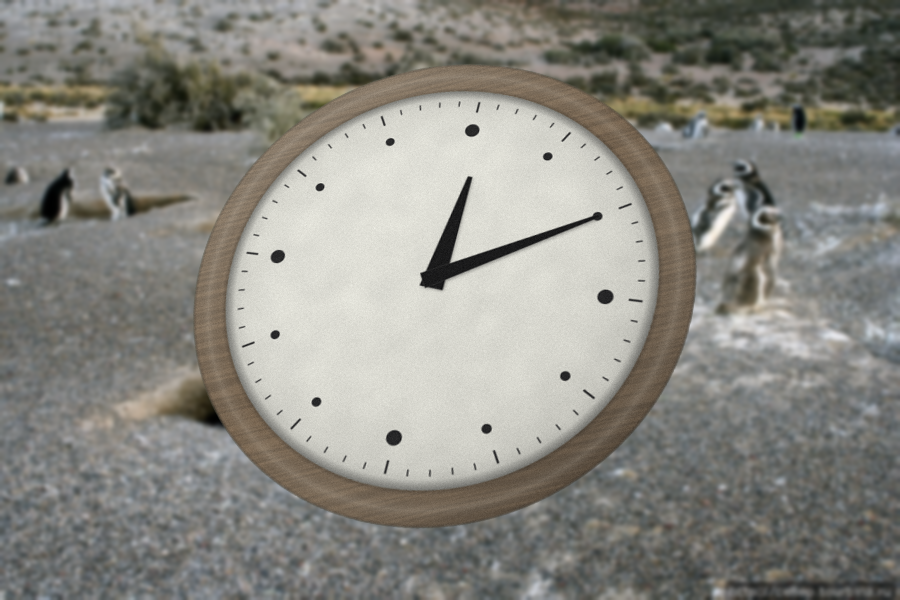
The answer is {"hour": 12, "minute": 10}
